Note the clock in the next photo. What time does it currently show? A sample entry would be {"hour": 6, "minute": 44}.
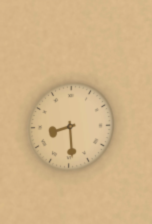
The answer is {"hour": 8, "minute": 29}
